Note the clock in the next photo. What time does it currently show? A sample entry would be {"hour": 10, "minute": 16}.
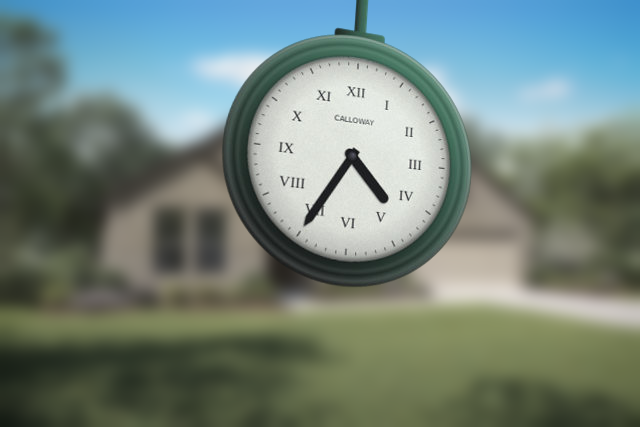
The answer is {"hour": 4, "minute": 35}
